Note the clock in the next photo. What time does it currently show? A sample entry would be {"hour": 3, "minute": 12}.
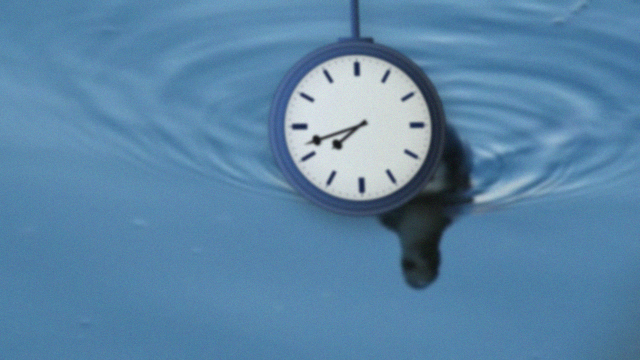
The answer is {"hour": 7, "minute": 42}
